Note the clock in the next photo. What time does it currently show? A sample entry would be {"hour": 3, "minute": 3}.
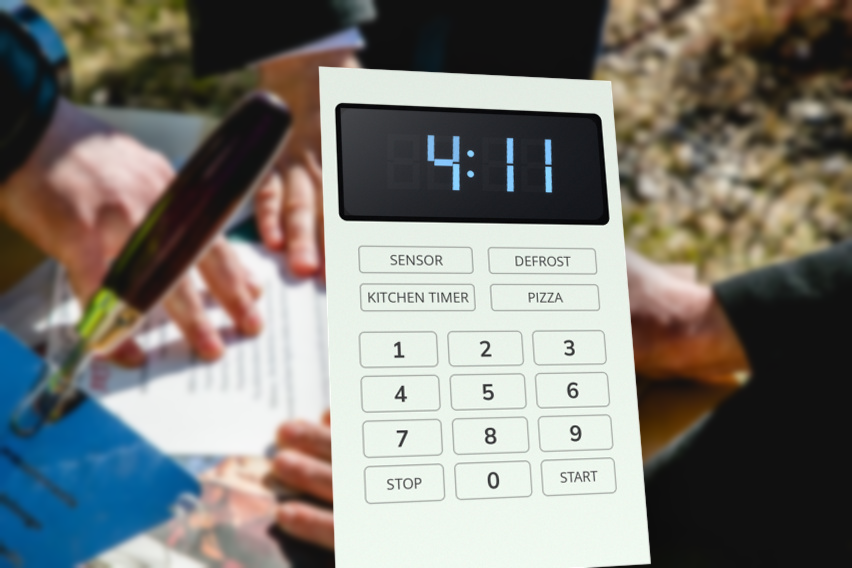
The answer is {"hour": 4, "minute": 11}
